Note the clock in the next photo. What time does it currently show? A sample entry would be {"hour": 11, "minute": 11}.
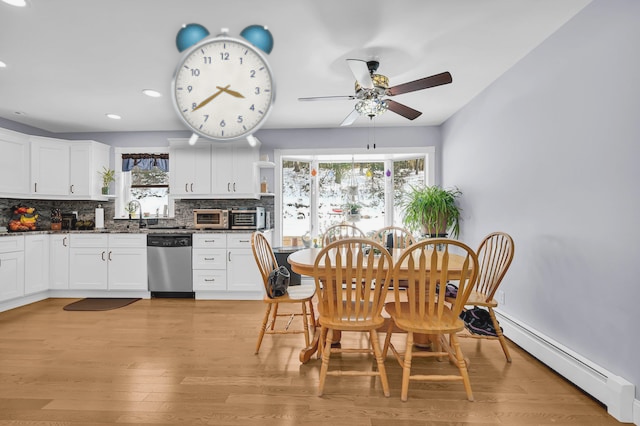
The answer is {"hour": 3, "minute": 39}
